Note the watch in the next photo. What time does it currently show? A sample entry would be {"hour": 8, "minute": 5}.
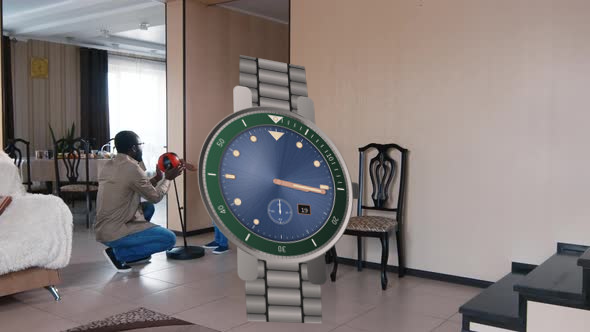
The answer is {"hour": 3, "minute": 16}
